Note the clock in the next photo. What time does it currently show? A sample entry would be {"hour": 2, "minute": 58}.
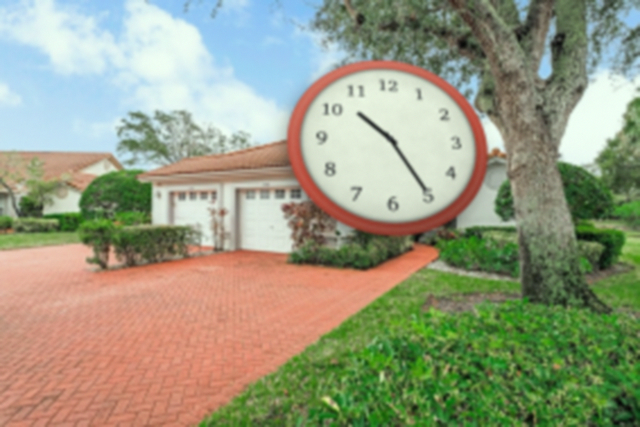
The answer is {"hour": 10, "minute": 25}
